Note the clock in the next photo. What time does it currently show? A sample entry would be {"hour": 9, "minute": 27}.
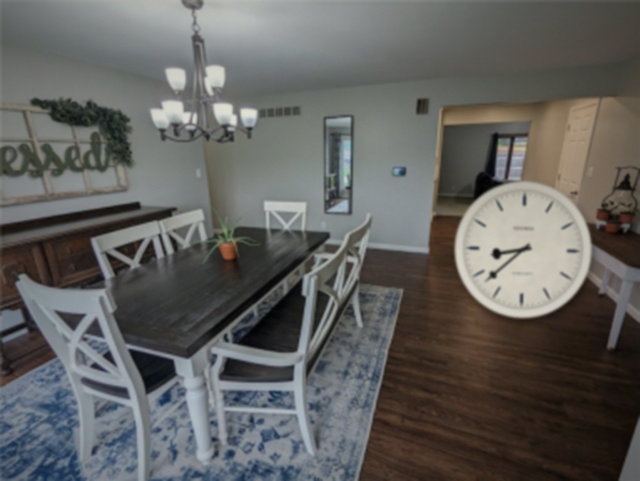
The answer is {"hour": 8, "minute": 38}
